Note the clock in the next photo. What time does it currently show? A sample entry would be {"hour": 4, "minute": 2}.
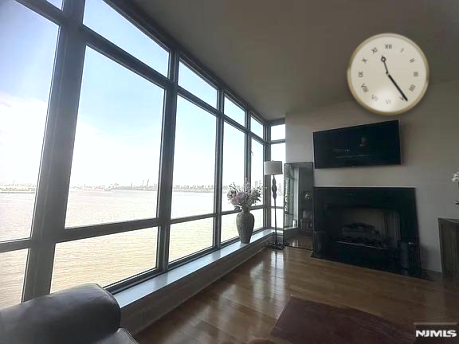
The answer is {"hour": 11, "minute": 24}
